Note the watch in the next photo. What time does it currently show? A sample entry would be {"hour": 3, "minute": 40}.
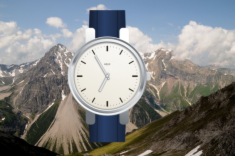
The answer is {"hour": 6, "minute": 55}
